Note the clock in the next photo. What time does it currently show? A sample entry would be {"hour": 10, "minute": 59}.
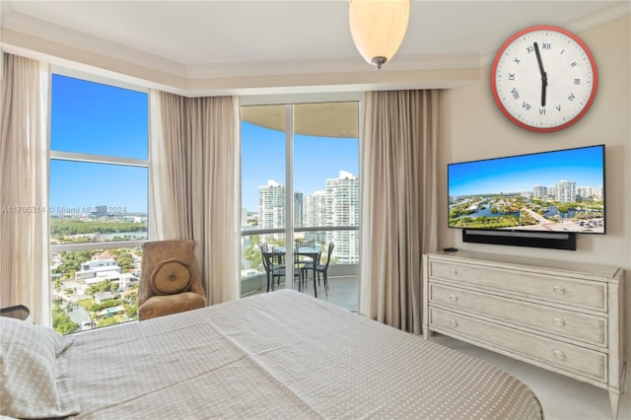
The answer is {"hour": 5, "minute": 57}
